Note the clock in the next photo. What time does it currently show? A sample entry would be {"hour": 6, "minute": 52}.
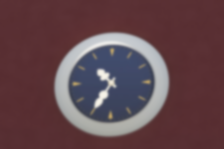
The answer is {"hour": 10, "minute": 35}
